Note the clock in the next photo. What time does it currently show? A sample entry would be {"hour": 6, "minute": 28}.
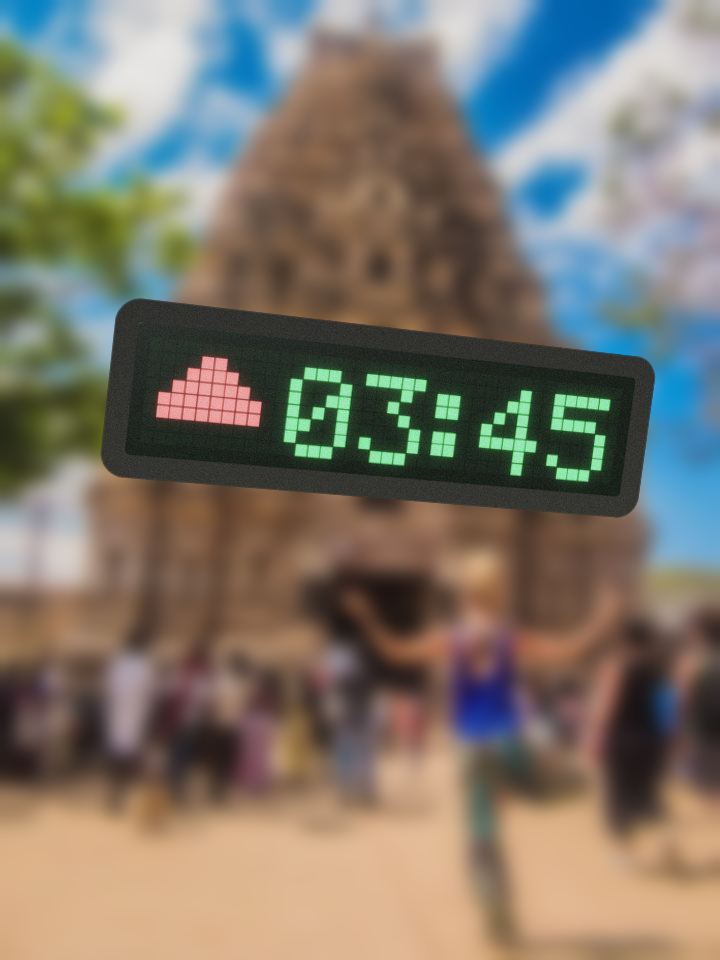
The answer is {"hour": 3, "minute": 45}
